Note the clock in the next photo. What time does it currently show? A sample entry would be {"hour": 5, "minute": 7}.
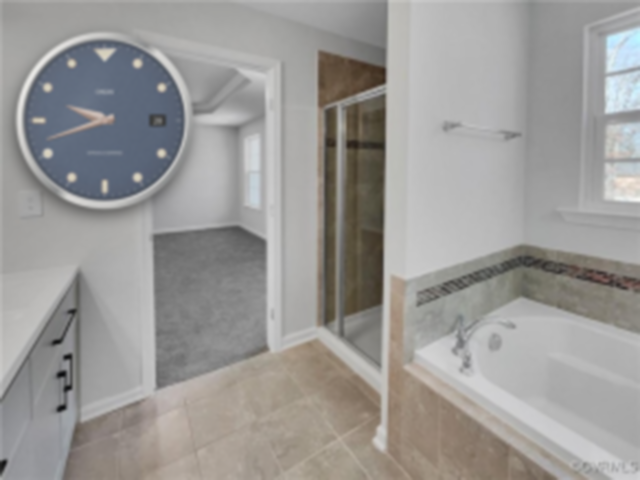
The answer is {"hour": 9, "minute": 42}
